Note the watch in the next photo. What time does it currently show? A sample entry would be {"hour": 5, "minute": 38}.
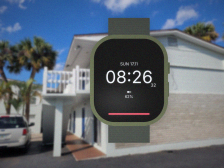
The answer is {"hour": 8, "minute": 26}
